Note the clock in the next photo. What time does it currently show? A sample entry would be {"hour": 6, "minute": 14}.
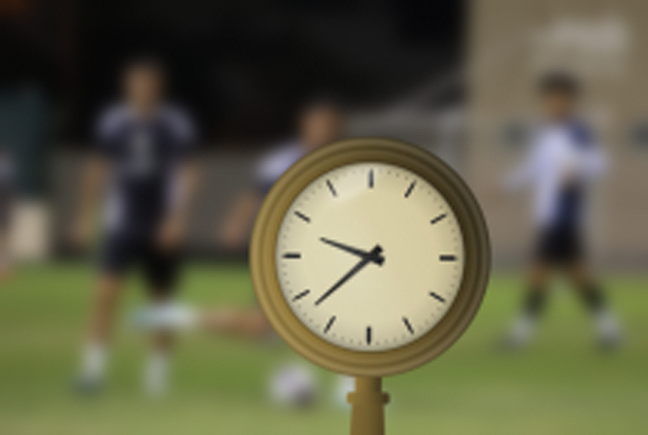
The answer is {"hour": 9, "minute": 38}
